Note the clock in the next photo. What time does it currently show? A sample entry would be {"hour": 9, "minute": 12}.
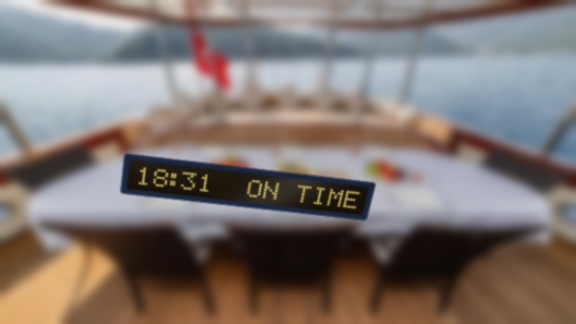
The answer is {"hour": 18, "minute": 31}
